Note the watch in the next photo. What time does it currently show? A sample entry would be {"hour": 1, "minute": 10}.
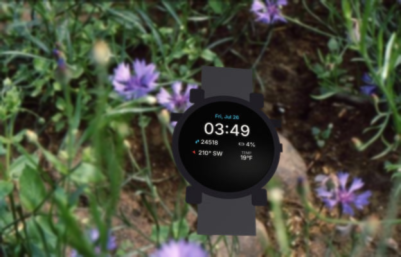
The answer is {"hour": 3, "minute": 49}
